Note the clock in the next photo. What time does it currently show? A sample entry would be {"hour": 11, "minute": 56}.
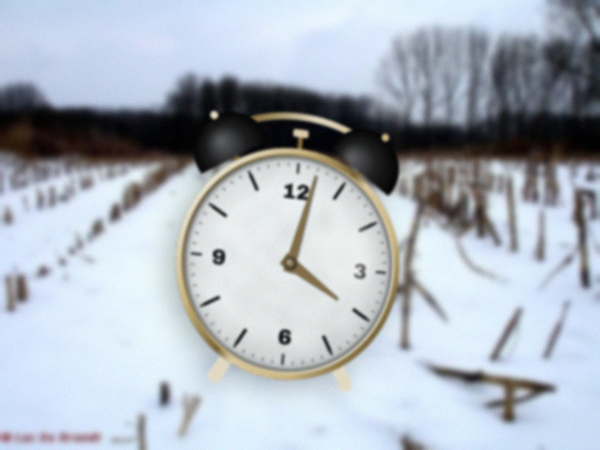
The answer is {"hour": 4, "minute": 2}
